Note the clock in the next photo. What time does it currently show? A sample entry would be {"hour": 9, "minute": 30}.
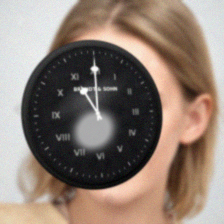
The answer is {"hour": 11, "minute": 0}
